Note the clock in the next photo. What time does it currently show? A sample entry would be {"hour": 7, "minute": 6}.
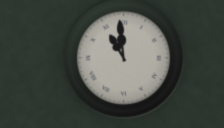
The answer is {"hour": 10, "minute": 59}
